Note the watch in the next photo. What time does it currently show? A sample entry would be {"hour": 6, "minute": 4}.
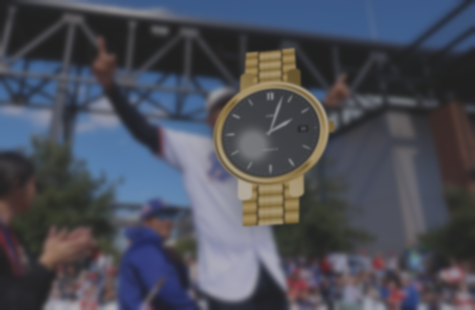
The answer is {"hour": 2, "minute": 3}
